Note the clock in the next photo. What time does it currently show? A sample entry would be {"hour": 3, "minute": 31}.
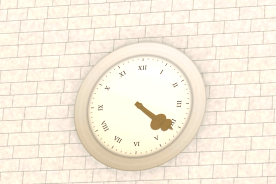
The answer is {"hour": 4, "minute": 21}
